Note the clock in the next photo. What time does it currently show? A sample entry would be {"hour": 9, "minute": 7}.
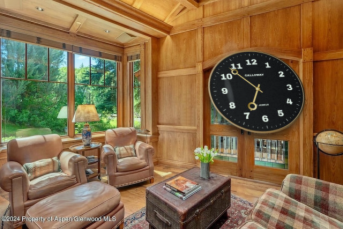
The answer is {"hour": 6, "minute": 53}
